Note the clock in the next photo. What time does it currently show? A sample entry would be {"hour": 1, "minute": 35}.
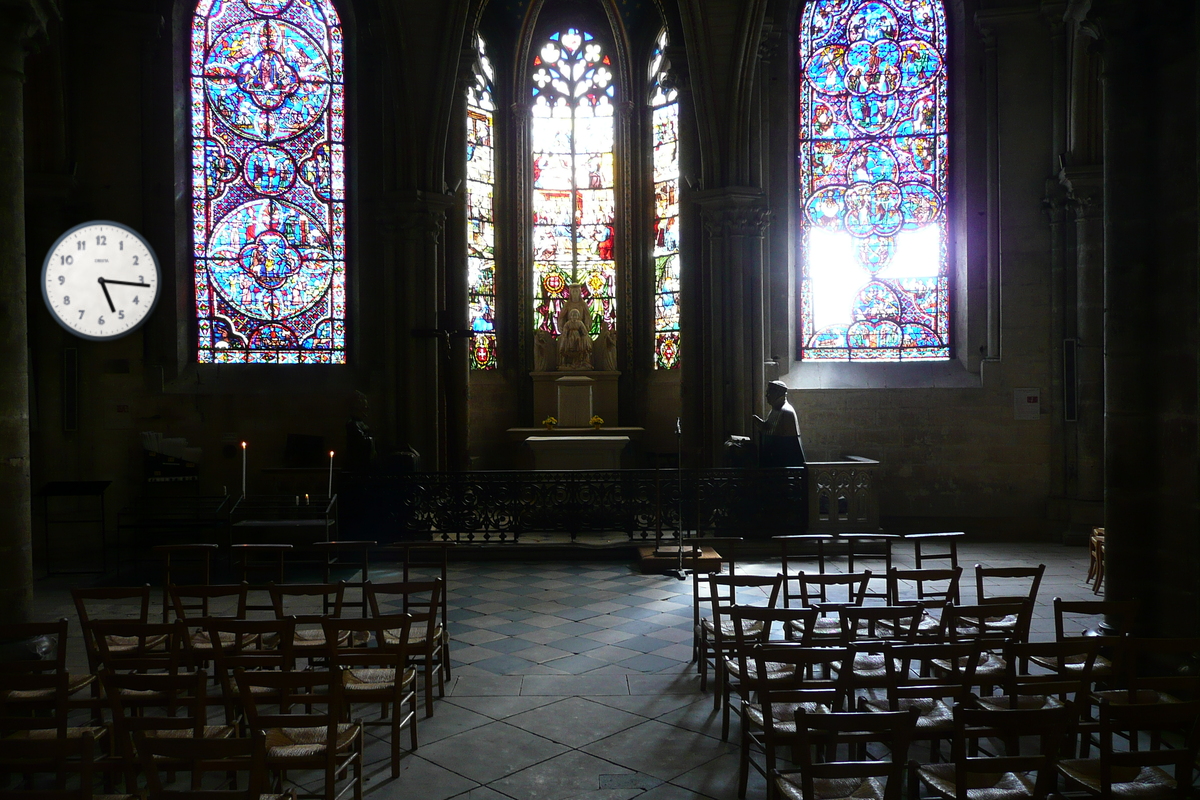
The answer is {"hour": 5, "minute": 16}
